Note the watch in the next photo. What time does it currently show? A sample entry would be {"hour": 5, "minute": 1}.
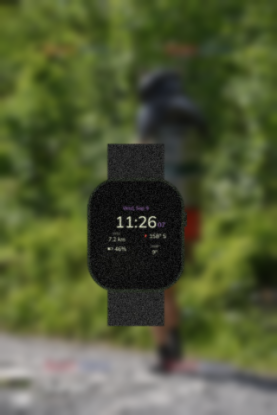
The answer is {"hour": 11, "minute": 26}
